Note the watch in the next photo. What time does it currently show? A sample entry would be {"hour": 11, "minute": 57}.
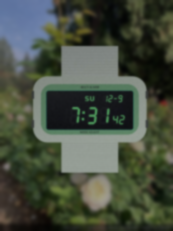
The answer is {"hour": 7, "minute": 31}
